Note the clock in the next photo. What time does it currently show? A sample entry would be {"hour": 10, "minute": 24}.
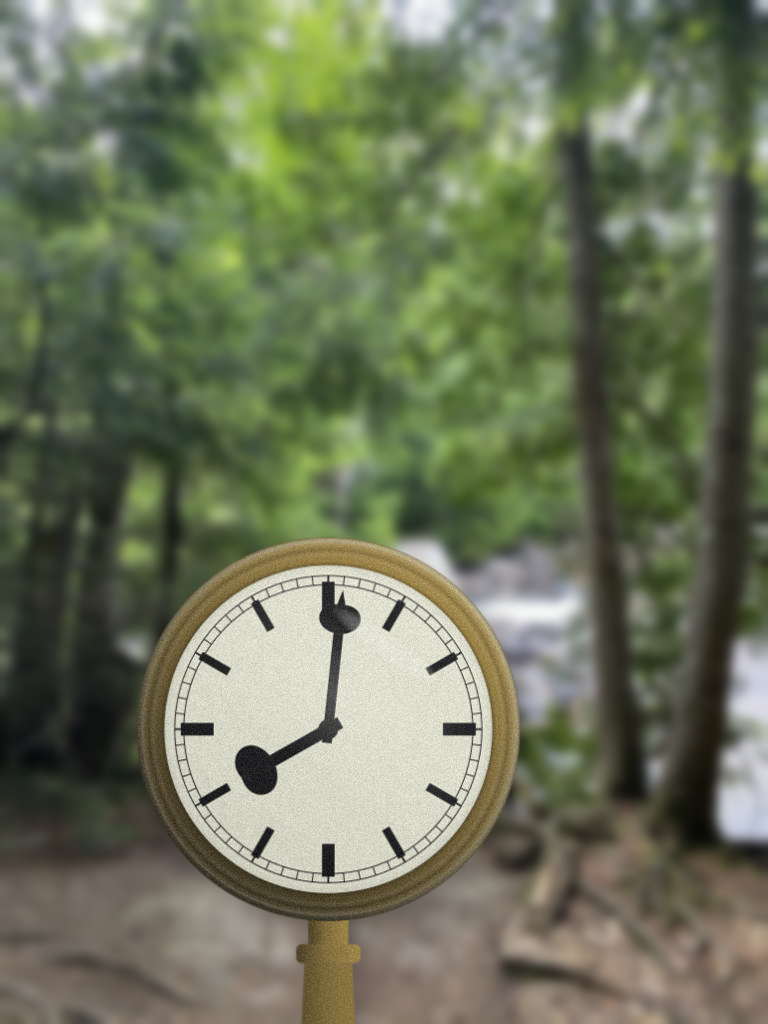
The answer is {"hour": 8, "minute": 1}
